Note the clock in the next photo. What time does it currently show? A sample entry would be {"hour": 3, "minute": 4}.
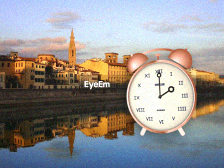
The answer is {"hour": 2, "minute": 0}
